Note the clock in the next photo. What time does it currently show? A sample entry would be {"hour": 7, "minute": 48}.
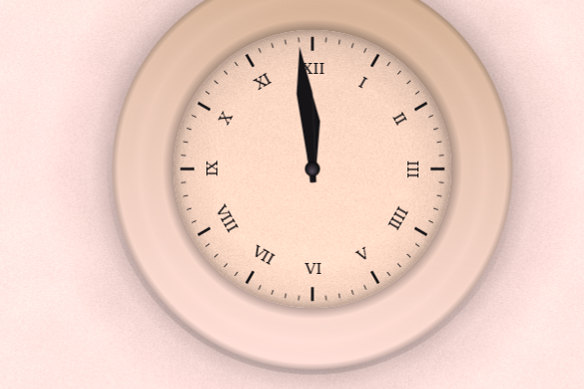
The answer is {"hour": 11, "minute": 59}
